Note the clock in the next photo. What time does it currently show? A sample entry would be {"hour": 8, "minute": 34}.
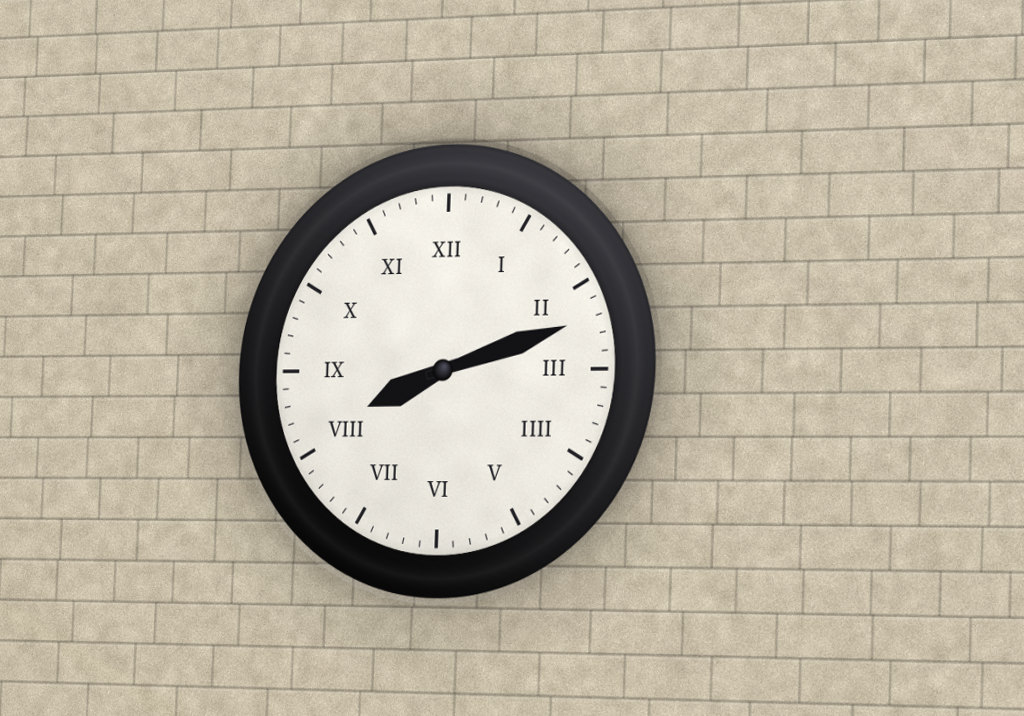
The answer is {"hour": 8, "minute": 12}
